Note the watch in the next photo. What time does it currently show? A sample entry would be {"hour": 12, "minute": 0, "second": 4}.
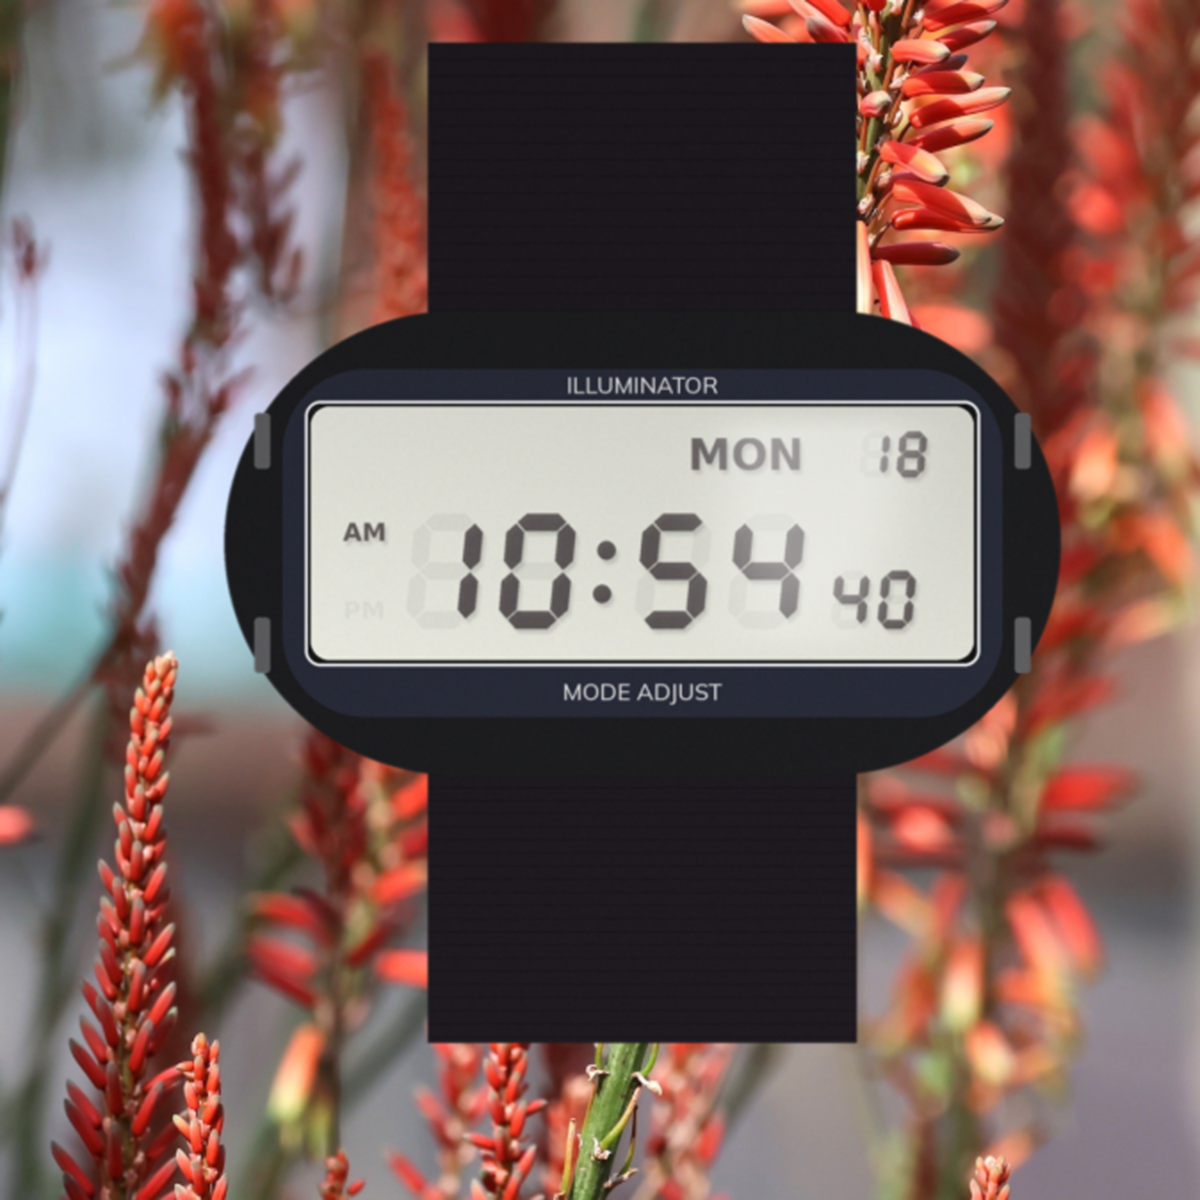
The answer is {"hour": 10, "minute": 54, "second": 40}
